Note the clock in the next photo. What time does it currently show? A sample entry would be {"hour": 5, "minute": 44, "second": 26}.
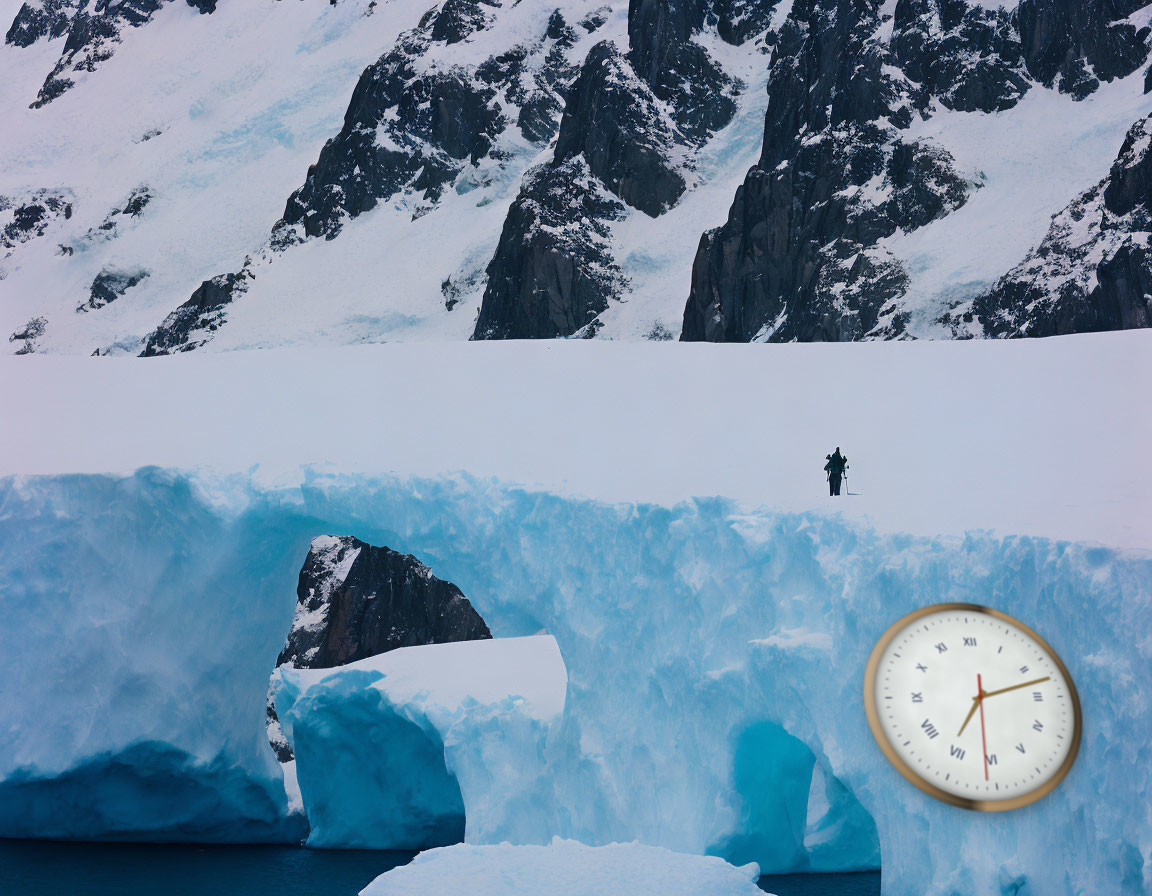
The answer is {"hour": 7, "minute": 12, "second": 31}
